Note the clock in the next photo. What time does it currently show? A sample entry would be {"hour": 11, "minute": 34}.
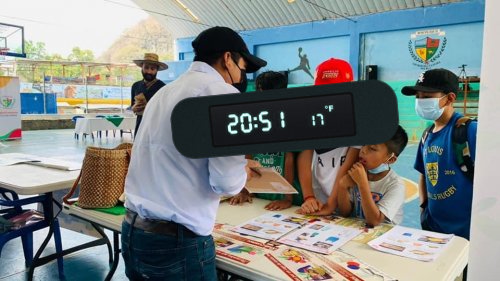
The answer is {"hour": 20, "minute": 51}
